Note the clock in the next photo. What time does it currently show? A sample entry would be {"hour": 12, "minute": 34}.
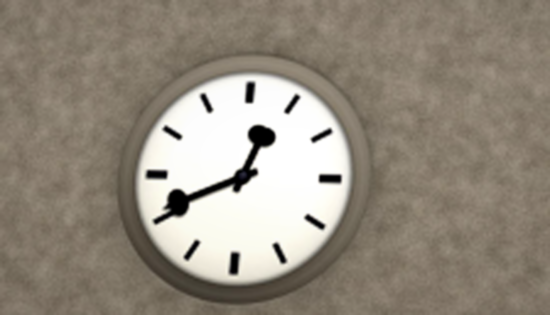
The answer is {"hour": 12, "minute": 41}
